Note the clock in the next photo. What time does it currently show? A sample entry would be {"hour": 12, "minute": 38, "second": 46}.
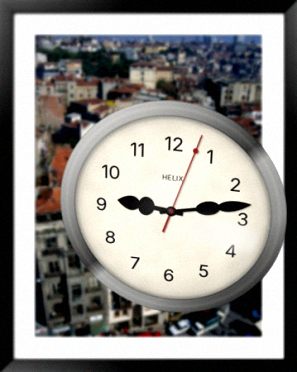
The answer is {"hour": 9, "minute": 13, "second": 3}
